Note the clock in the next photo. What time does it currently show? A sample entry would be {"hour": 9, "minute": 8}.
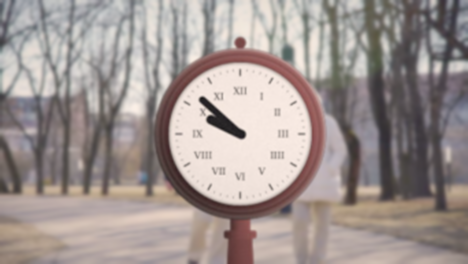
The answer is {"hour": 9, "minute": 52}
